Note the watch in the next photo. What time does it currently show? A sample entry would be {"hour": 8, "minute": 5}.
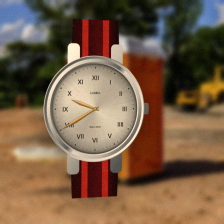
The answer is {"hour": 9, "minute": 40}
